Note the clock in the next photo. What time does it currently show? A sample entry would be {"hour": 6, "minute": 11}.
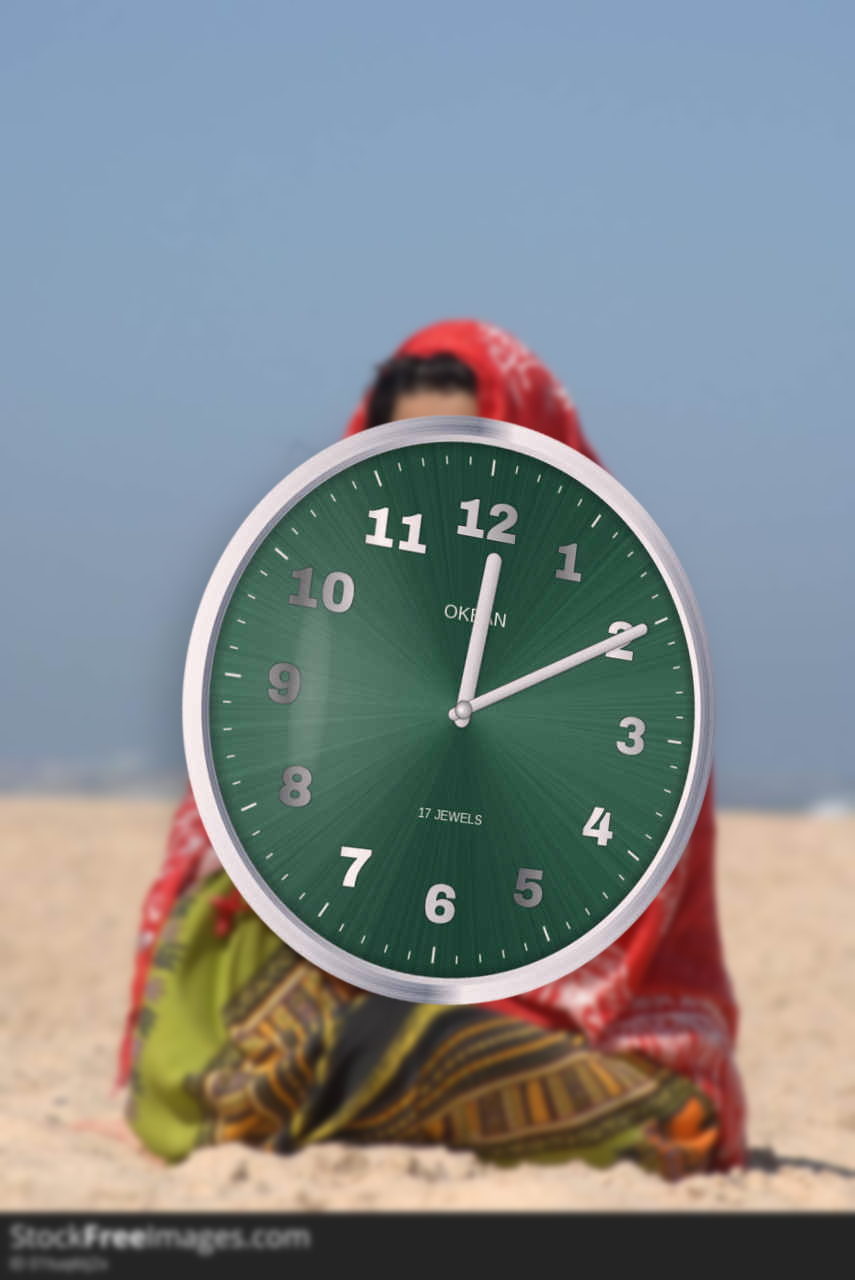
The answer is {"hour": 12, "minute": 10}
